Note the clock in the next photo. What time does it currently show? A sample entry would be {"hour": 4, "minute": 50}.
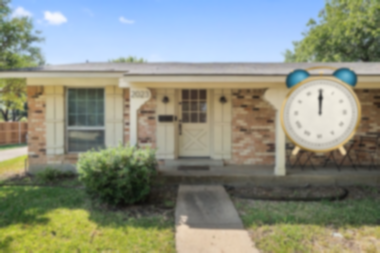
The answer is {"hour": 12, "minute": 0}
